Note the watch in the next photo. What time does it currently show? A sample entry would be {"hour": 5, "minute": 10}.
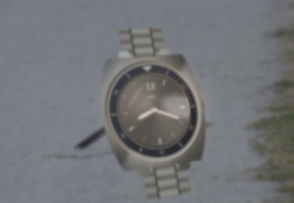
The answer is {"hour": 8, "minute": 19}
